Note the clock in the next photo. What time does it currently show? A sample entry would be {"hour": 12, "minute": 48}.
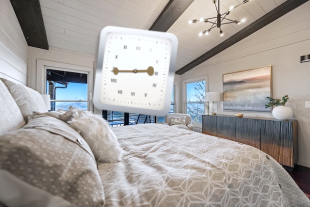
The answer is {"hour": 2, "minute": 44}
